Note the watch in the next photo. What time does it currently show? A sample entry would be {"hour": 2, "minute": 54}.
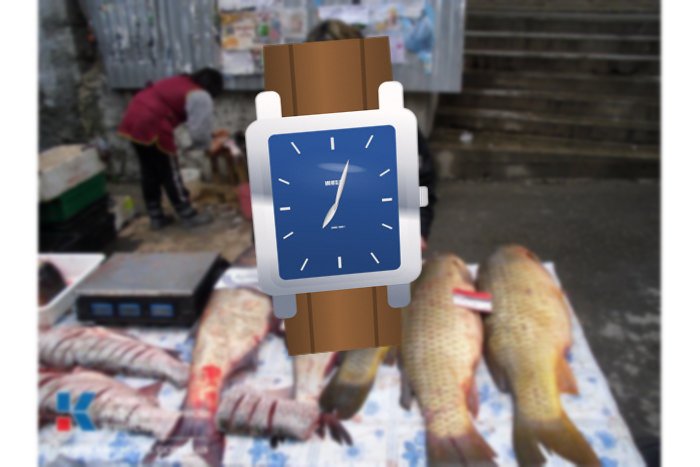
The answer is {"hour": 7, "minute": 3}
